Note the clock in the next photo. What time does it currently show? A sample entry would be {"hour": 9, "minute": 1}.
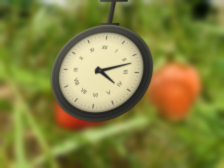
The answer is {"hour": 4, "minute": 12}
